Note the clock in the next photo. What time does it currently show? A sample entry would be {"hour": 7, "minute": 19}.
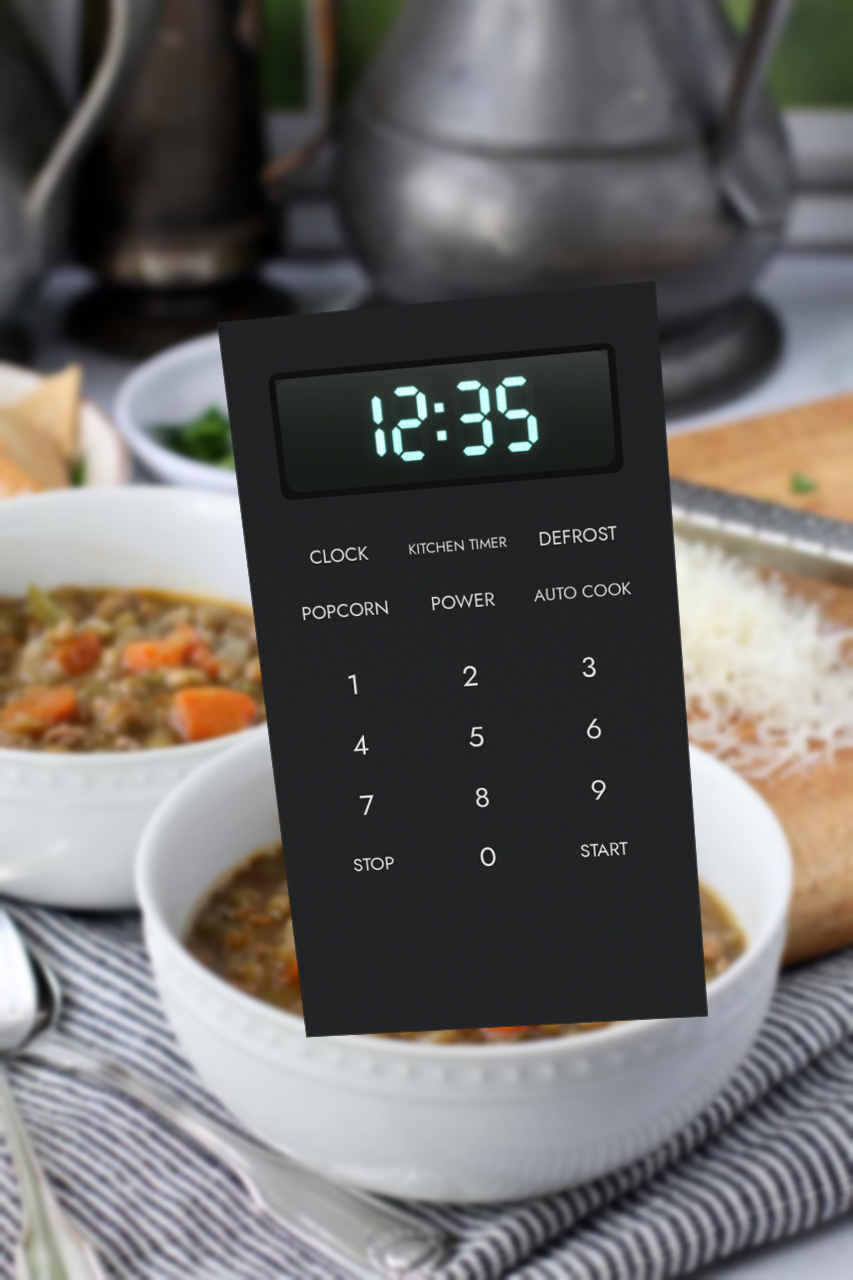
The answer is {"hour": 12, "minute": 35}
